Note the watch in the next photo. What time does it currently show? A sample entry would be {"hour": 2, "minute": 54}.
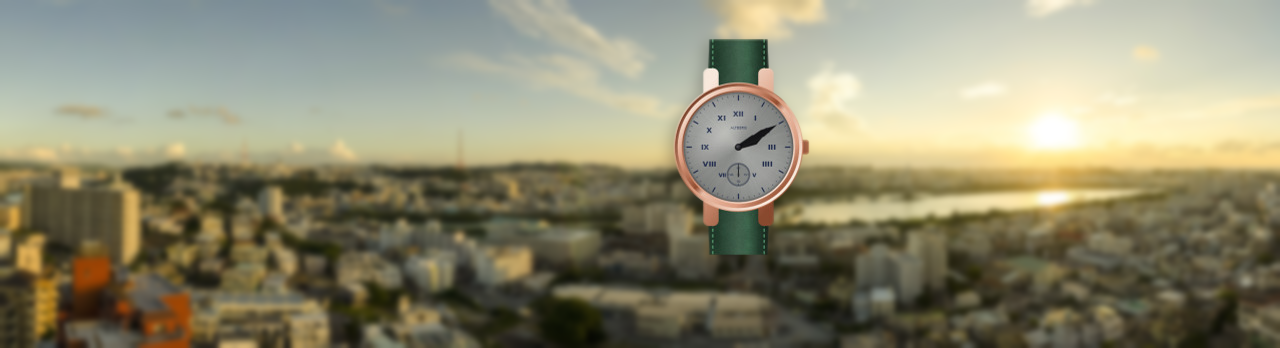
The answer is {"hour": 2, "minute": 10}
